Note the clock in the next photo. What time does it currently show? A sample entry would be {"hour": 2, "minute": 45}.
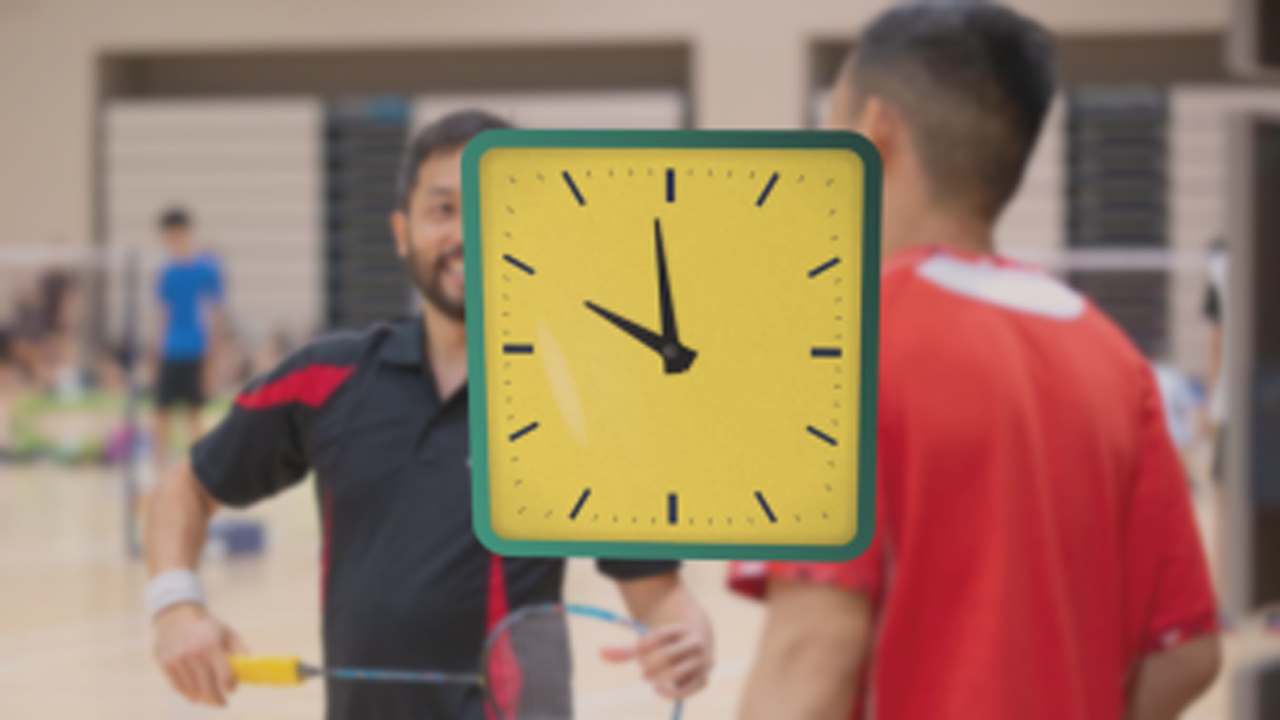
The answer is {"hour": 9, "minute": 59}
